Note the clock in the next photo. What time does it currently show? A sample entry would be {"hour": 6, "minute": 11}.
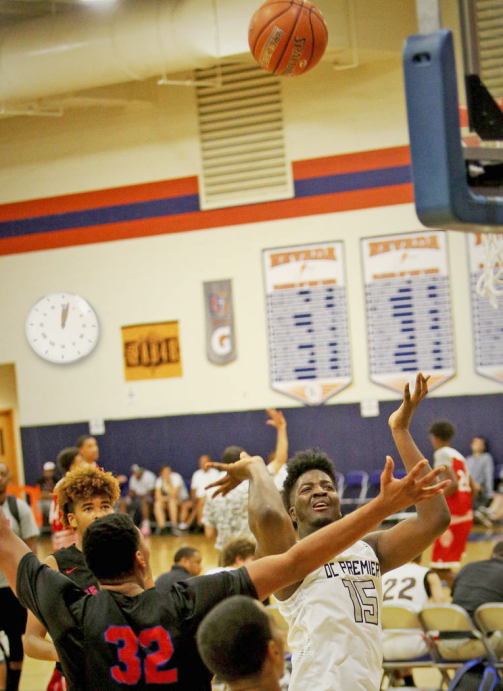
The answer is {"hour": 12, "minute": 2}
